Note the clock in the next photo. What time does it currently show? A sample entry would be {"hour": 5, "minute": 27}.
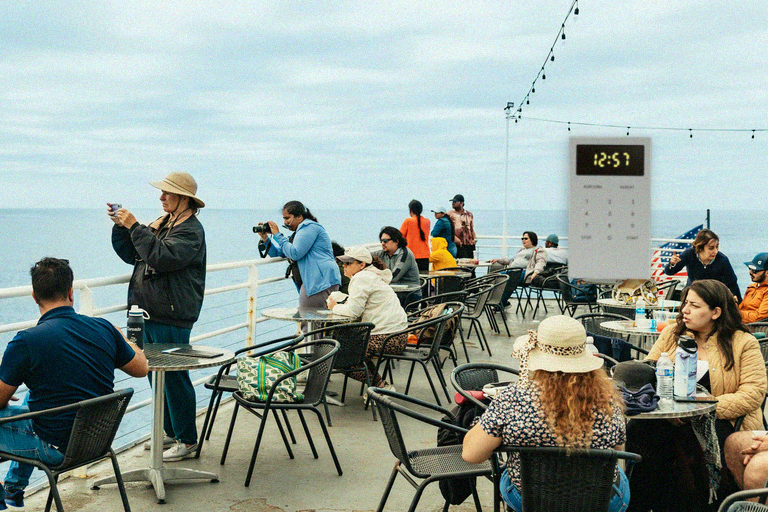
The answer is {"hour": 12, "minute": 57}
